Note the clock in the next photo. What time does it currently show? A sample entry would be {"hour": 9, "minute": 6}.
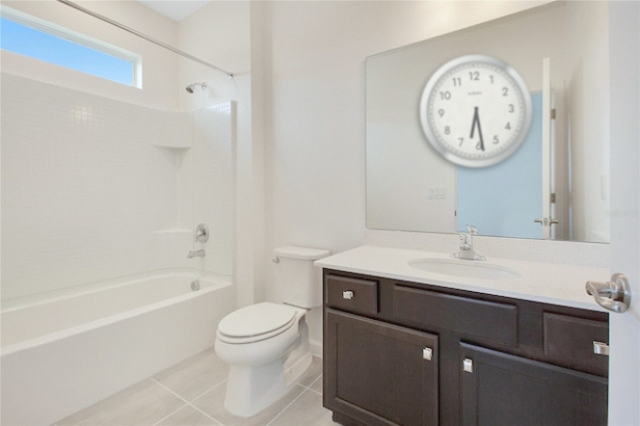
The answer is {"hour": 6, "minute": 29}
